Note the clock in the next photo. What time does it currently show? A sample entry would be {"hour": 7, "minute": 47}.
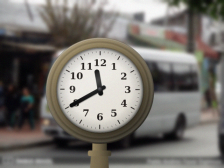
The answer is {"hour": 11, "minute": 40}
